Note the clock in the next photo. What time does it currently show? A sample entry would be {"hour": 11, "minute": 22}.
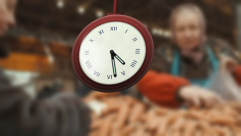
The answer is {"hour": 4, "minute": 28}
